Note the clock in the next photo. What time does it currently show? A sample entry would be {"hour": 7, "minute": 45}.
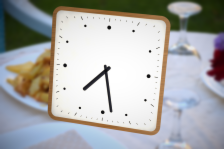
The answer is {"hour": 7, "minute": 28}
